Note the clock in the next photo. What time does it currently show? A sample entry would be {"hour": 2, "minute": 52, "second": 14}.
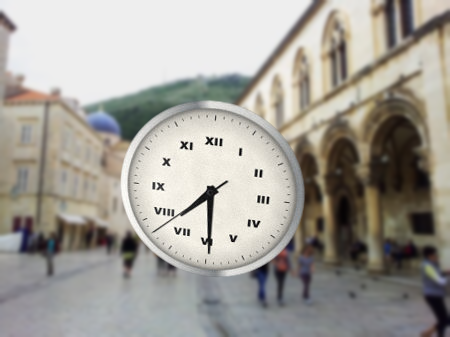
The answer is {"hour": 7, "minute": 29, "second": 38}
